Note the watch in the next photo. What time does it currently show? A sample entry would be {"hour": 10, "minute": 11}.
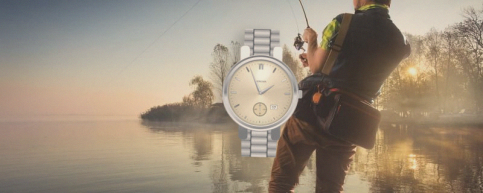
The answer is {"hour": 1, "minute": 56}
